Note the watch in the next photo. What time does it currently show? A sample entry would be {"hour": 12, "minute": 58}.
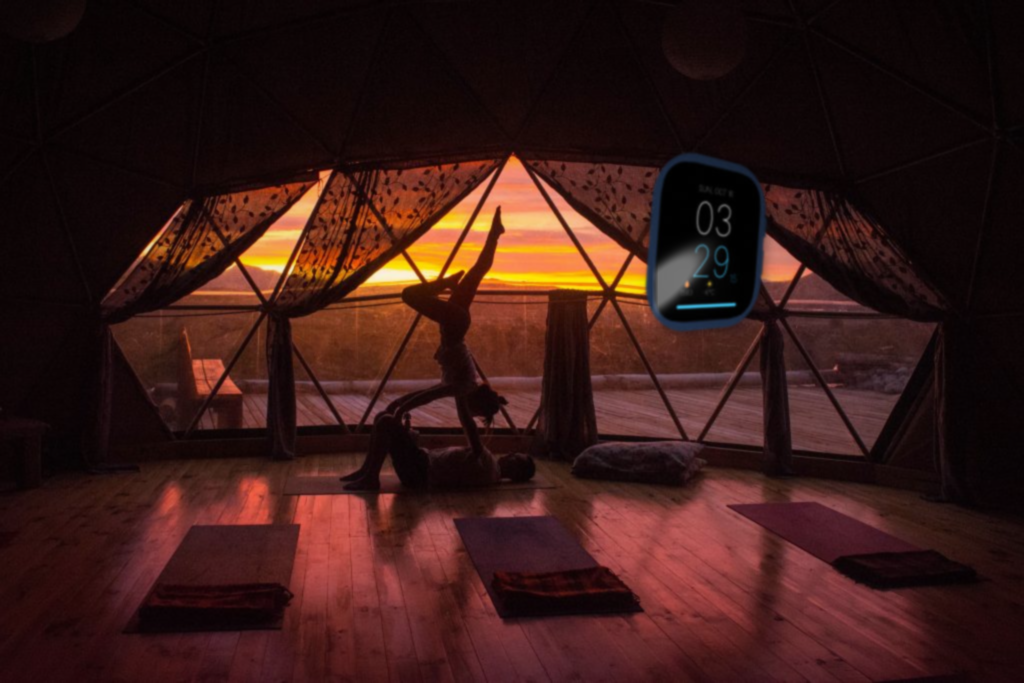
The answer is {"hour": 3, "minute": 29}
